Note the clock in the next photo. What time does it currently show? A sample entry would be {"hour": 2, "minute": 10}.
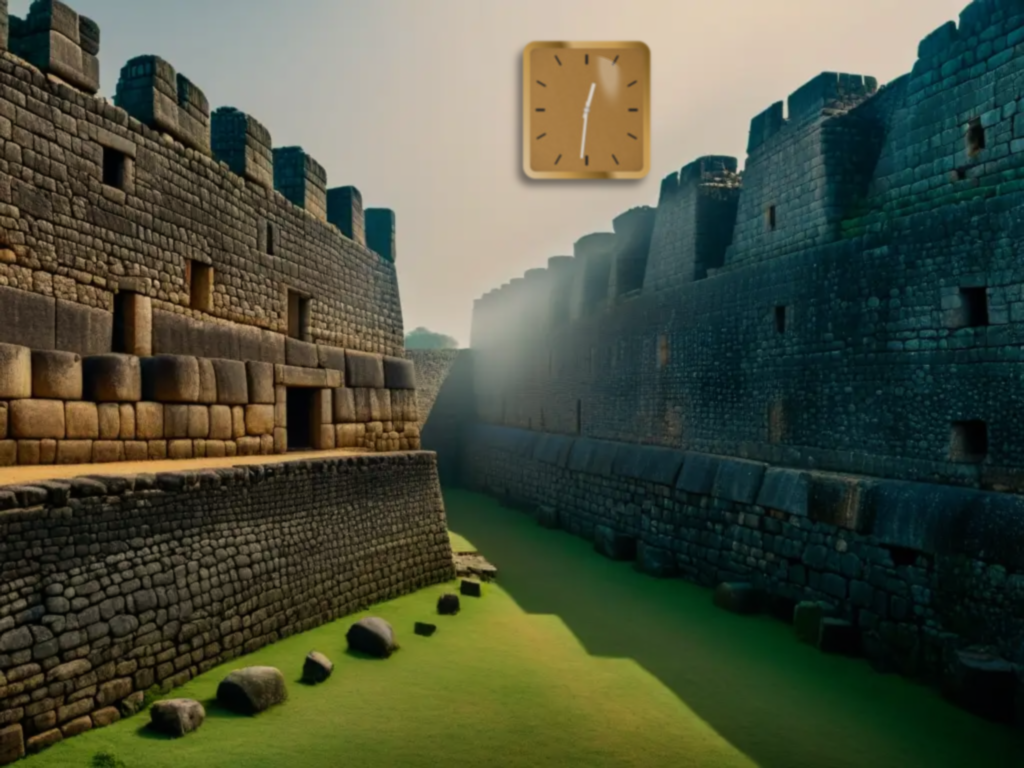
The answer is {"hour": 12, "minute": 31}
